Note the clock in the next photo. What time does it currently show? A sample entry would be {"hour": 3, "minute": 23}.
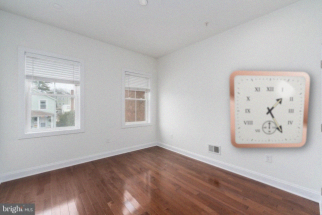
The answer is {"hour": 1, "minute": 25}
